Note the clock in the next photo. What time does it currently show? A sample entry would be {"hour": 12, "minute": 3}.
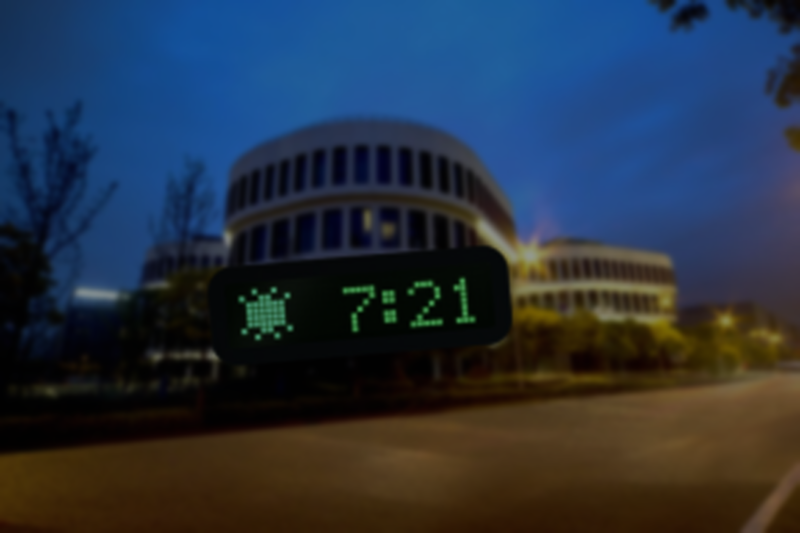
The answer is {"hour": 7, "minute": 21}
